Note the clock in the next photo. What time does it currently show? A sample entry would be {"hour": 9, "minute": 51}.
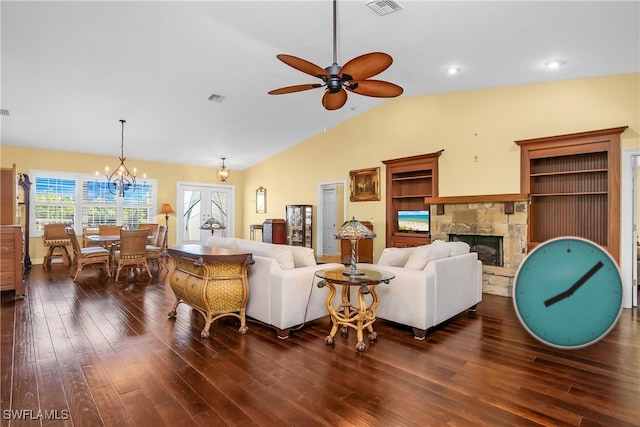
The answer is {"hour": 8, "minute": 8}
